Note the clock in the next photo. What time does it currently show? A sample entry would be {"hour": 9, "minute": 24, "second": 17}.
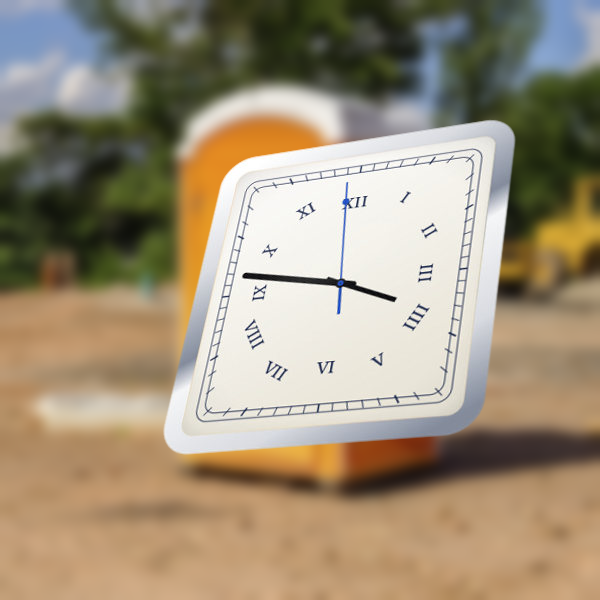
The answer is {"hour": 3, "minute": 46, "second": 59}
